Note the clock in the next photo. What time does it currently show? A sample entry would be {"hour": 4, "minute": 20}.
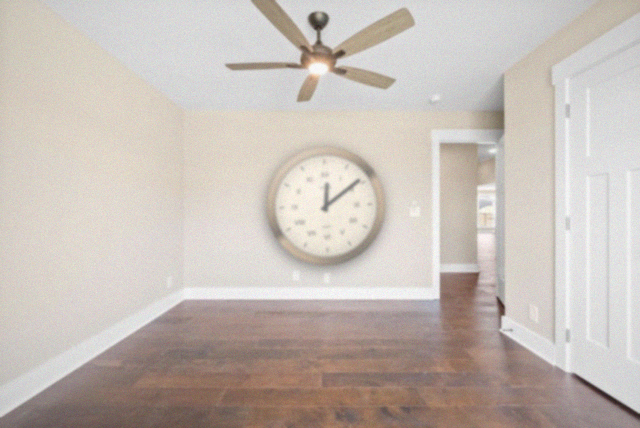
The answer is {"hour": 12, "minute": 9}
